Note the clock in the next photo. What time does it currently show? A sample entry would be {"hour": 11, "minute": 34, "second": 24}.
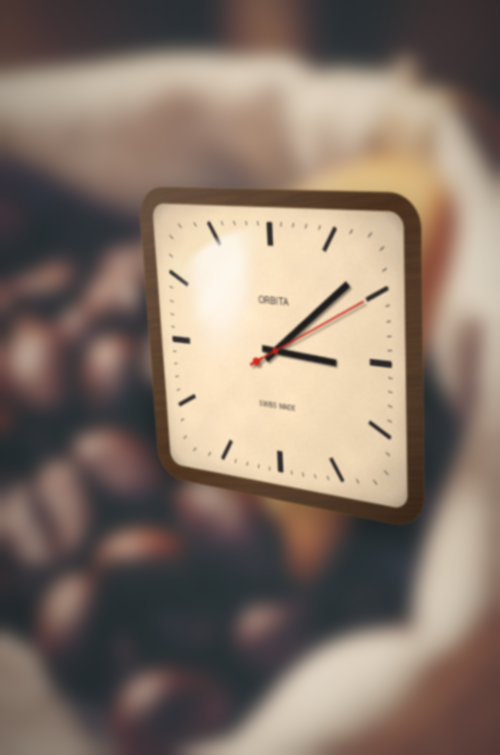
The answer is {"hour": 3, "minute": 8, "second": 10}
